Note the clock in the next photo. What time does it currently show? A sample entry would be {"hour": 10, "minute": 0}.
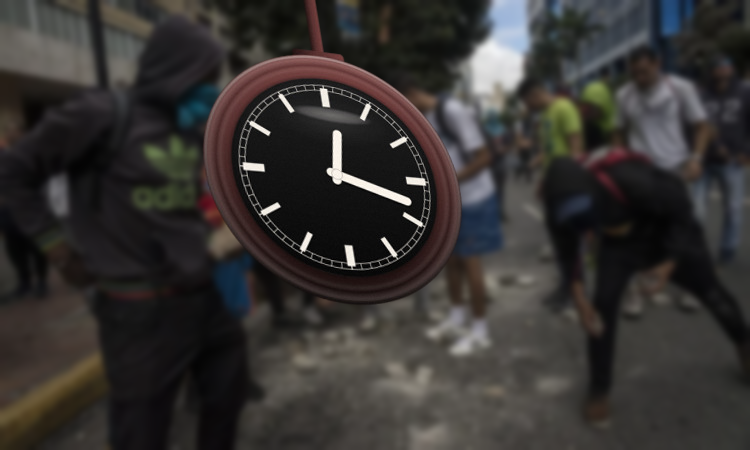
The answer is {"hour": 12, "minute": 18}
